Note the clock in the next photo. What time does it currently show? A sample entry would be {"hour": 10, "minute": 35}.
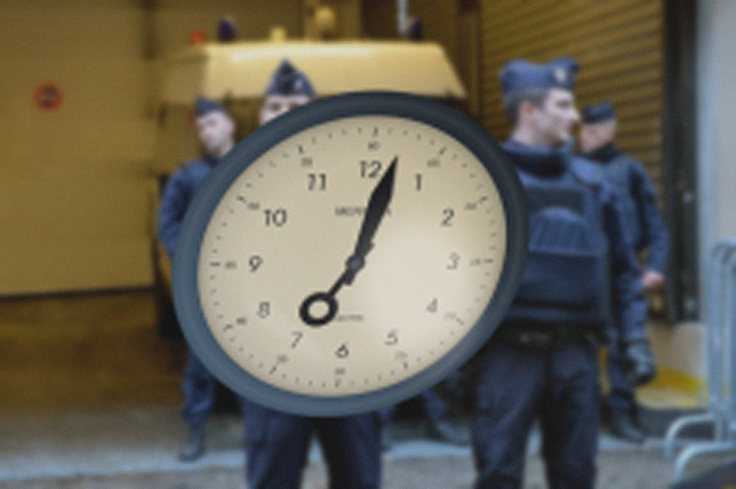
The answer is {"hour": 7, "minute": 2}
